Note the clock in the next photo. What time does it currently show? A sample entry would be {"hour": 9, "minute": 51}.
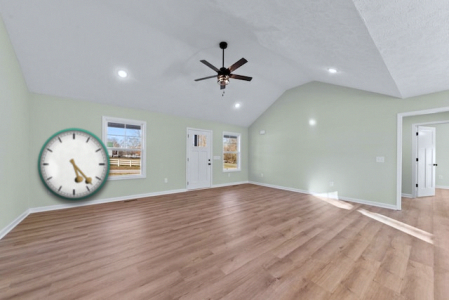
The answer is {"hour": 5, "minute": 23}
